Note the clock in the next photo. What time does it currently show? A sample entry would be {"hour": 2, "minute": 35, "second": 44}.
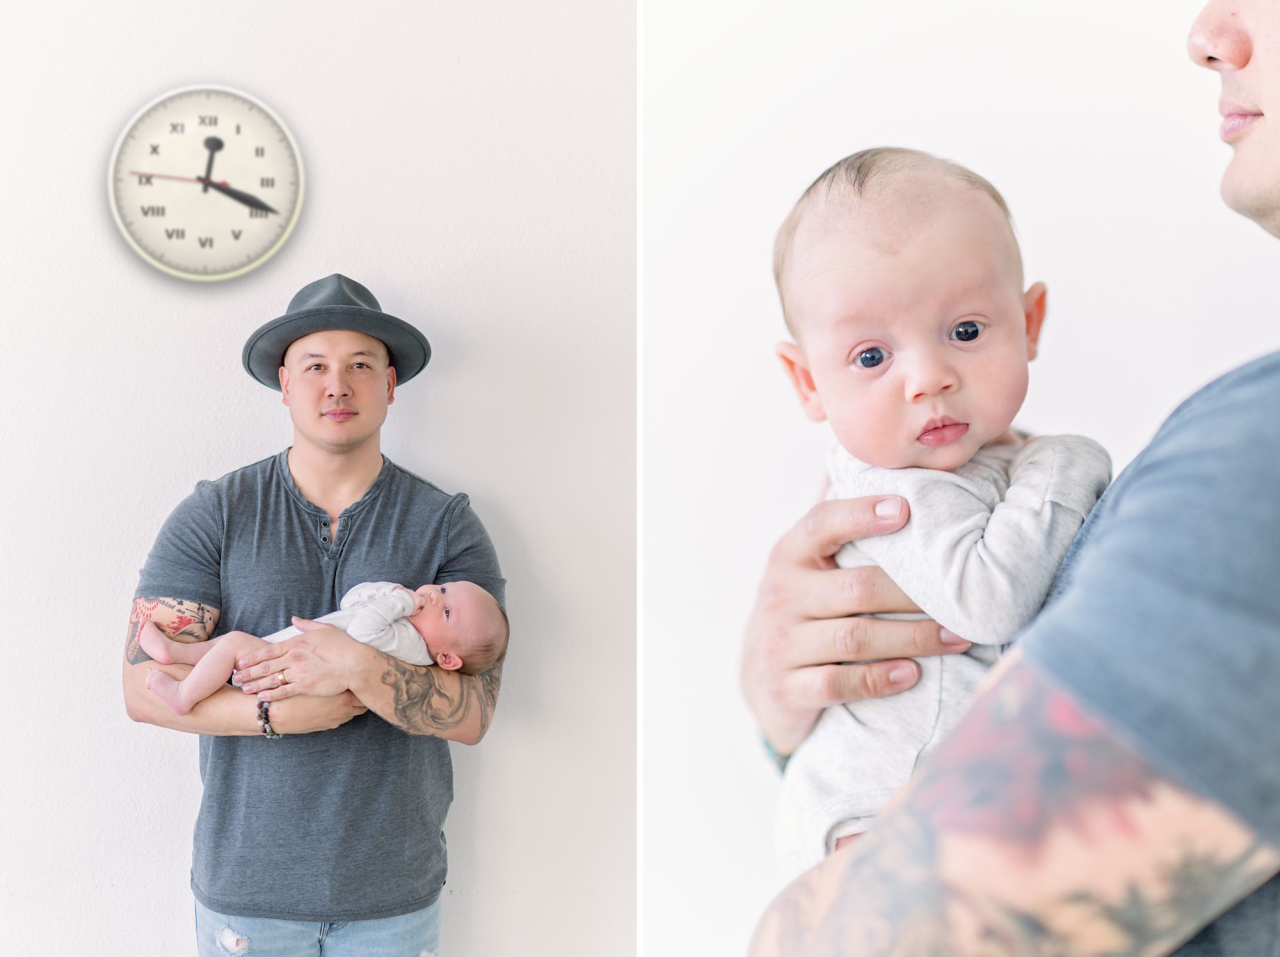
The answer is {"hour": 12, "minute": 18, "second": 46}
